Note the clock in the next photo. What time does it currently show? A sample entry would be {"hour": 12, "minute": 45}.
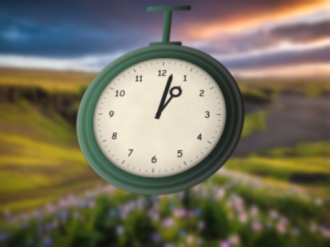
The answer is {"hour": 1, "minute": 2}
